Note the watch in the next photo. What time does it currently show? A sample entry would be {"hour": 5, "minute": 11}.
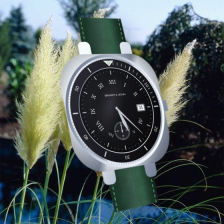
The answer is {"hour": 5, "minute": 23}
